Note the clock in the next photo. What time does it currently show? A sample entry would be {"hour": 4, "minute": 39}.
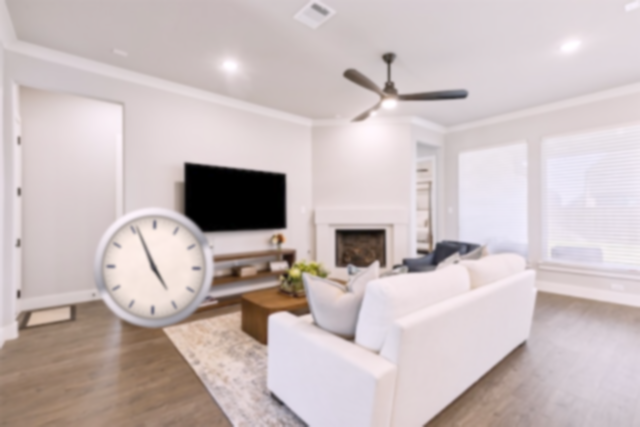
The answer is {"hour": 4, "minute": 56}
